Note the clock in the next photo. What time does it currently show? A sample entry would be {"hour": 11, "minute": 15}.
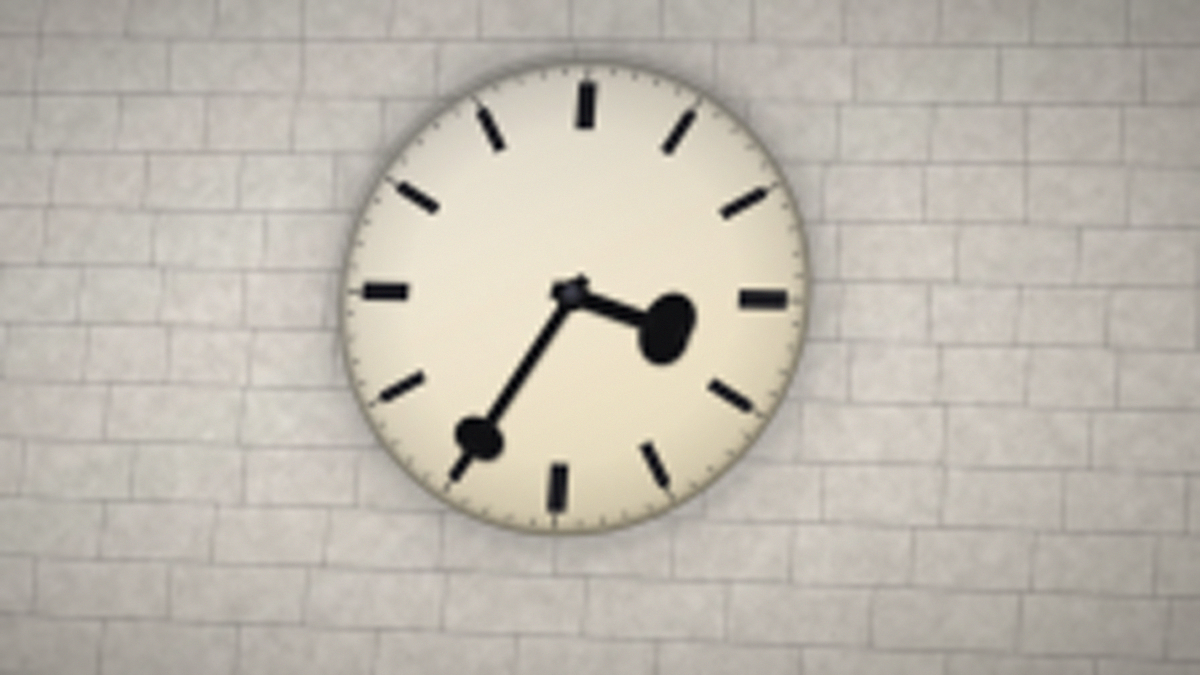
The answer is {"hour": 3, "minute": 35}
